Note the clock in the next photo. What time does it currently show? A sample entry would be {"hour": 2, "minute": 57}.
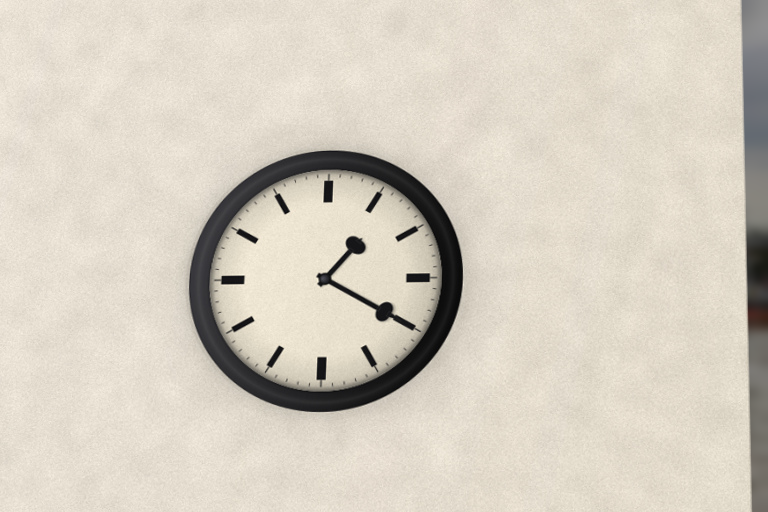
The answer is {"hour": 1, "minute": 20}
